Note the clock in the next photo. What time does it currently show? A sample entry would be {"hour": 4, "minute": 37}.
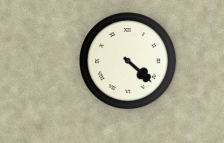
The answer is {"hour": 4, "minute": 22}
